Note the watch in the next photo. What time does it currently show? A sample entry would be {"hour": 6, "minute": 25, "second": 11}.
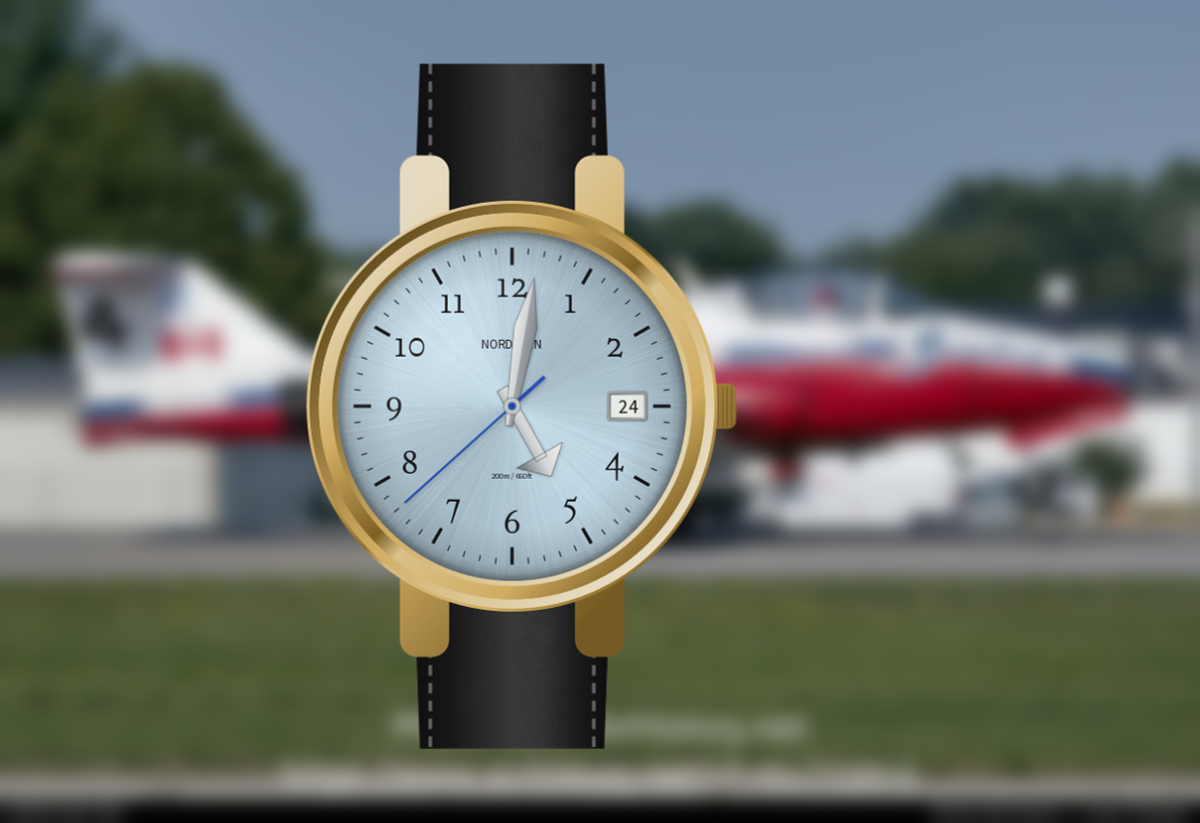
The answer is {"hour": 5, "minute": 1, "second": 38}
